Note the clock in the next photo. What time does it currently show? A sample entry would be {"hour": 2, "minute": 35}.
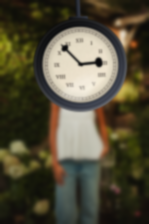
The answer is {"hour": 2, "minute": 53}
